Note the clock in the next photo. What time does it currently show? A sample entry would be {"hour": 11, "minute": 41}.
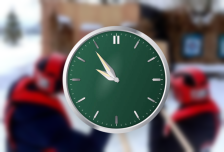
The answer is {"hour": 9, "minute": 54}
